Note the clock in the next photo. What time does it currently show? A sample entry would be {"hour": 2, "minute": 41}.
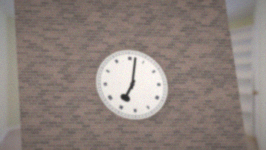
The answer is {"hour": 7, "minute": 2}
